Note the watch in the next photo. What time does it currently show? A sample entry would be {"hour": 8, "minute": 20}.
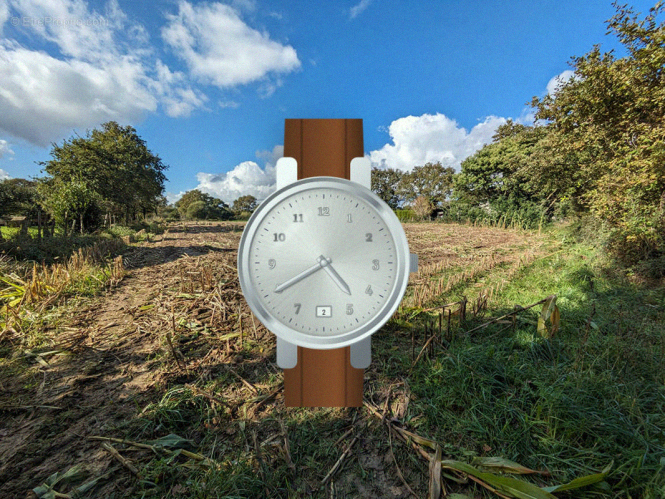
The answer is {"hour": 4, "minute": 40}
